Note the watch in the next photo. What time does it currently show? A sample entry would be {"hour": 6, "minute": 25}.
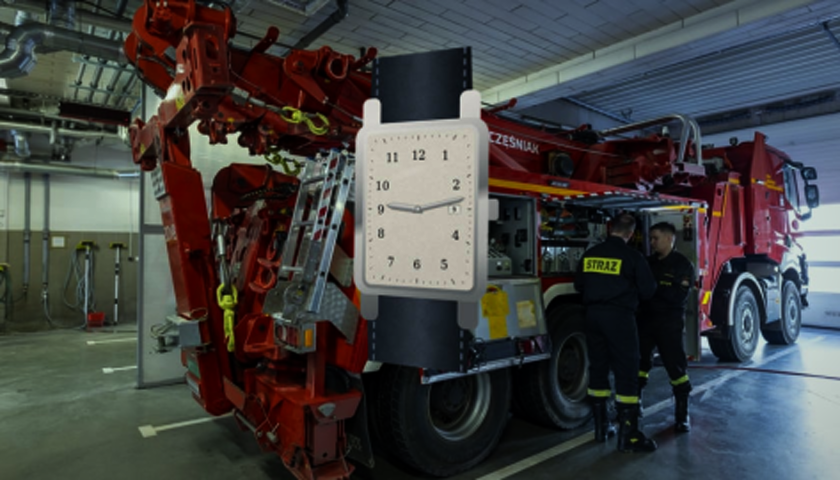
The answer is {"hour": 9, "minute": 13}
